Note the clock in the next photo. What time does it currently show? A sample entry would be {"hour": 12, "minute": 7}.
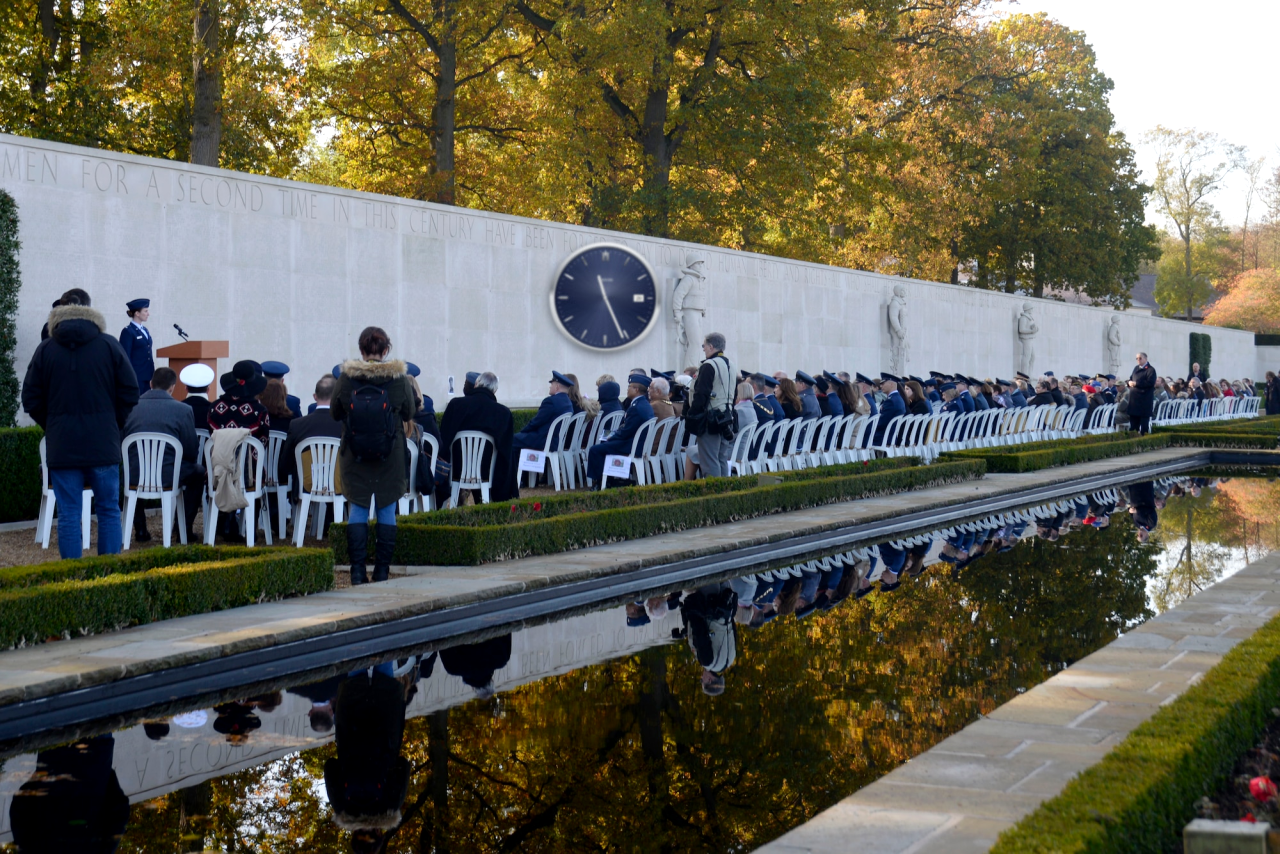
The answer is {"hour": 11, "minute": 26}
